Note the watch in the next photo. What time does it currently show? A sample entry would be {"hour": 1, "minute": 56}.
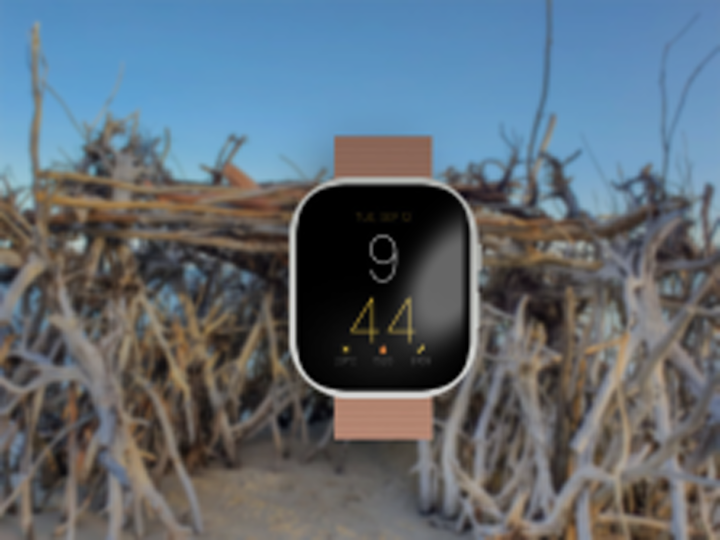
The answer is {"hour": 9, "minute": 44}
